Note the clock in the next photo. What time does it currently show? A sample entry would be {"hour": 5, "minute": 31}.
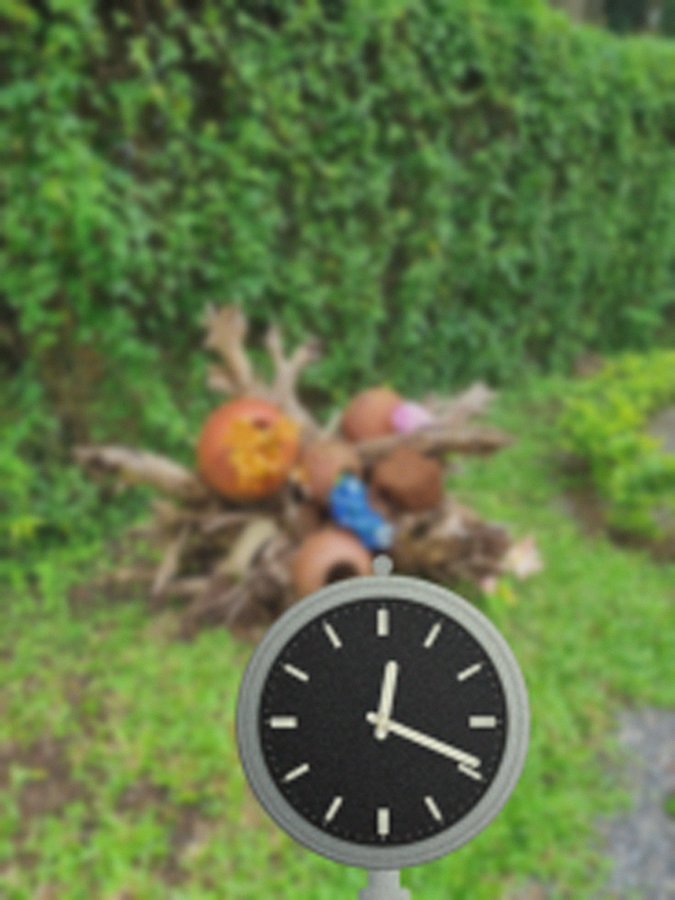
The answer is {"hour": 12, "minute": 19}
